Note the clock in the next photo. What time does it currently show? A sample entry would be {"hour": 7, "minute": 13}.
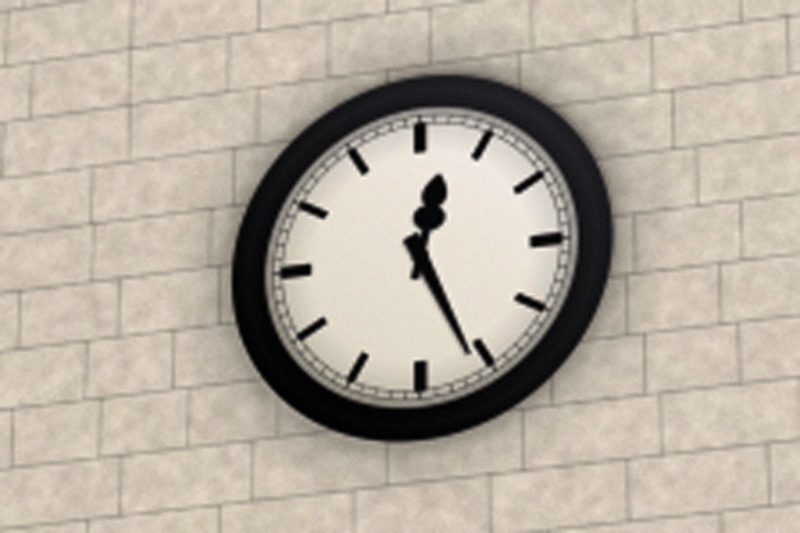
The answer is {"hour": 12, "minute": 26}
